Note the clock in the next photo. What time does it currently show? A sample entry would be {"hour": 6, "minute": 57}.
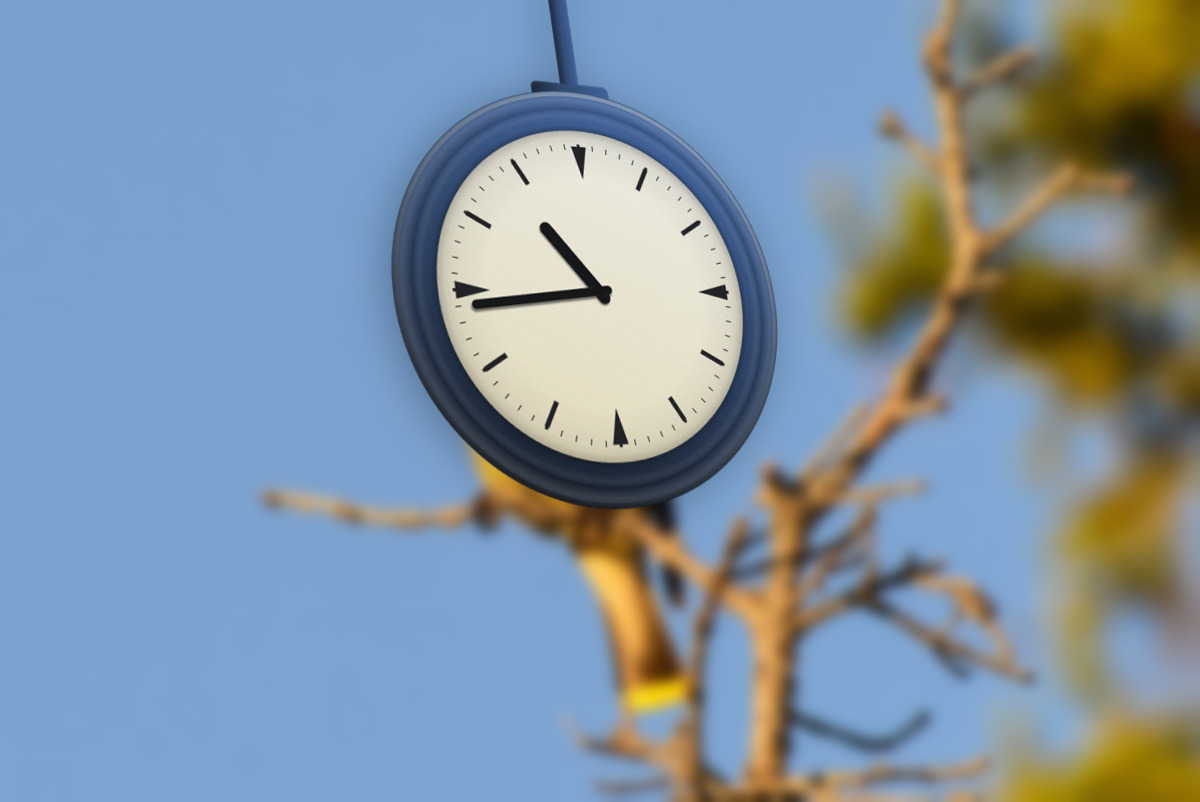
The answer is {"hour": 10, "minute": 44}
